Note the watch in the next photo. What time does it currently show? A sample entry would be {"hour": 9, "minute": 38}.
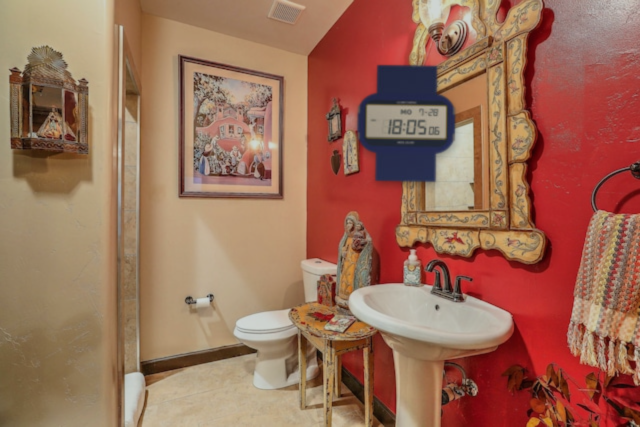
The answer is {"hour": 18, "minute": 5}
